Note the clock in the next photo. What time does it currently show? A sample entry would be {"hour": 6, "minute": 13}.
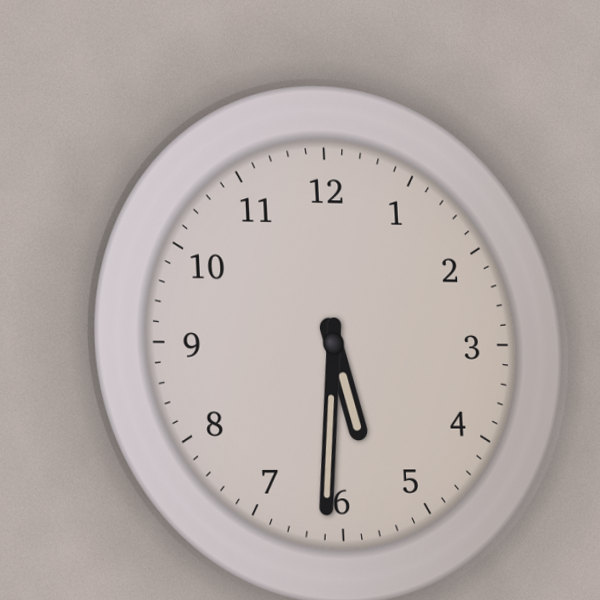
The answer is {"hour": 5, "minute": 31}
